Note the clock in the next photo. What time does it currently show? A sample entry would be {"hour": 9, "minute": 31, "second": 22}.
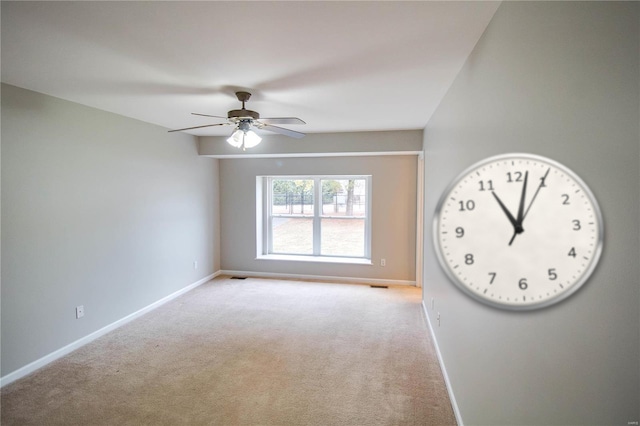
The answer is {"hour": 11, "minute": 2, "second": 5}
